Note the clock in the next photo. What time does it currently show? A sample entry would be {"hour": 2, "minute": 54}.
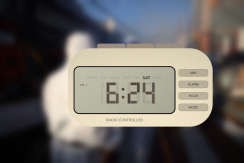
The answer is {"hour": 6, "minute": 24}
